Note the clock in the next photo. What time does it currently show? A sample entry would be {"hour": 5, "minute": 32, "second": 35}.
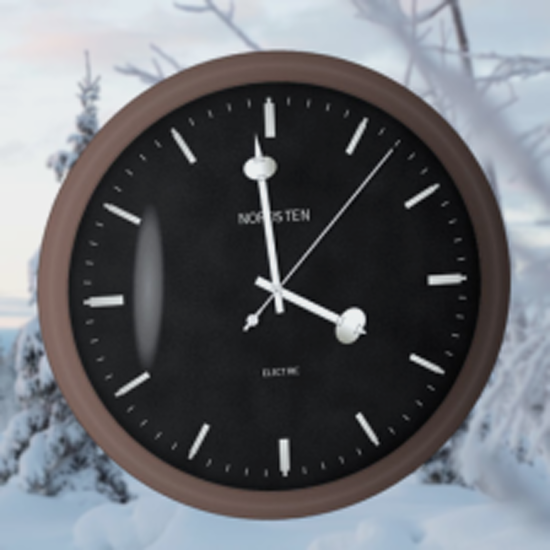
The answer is {"hour": 3, "minute": 59, "second": 7}
